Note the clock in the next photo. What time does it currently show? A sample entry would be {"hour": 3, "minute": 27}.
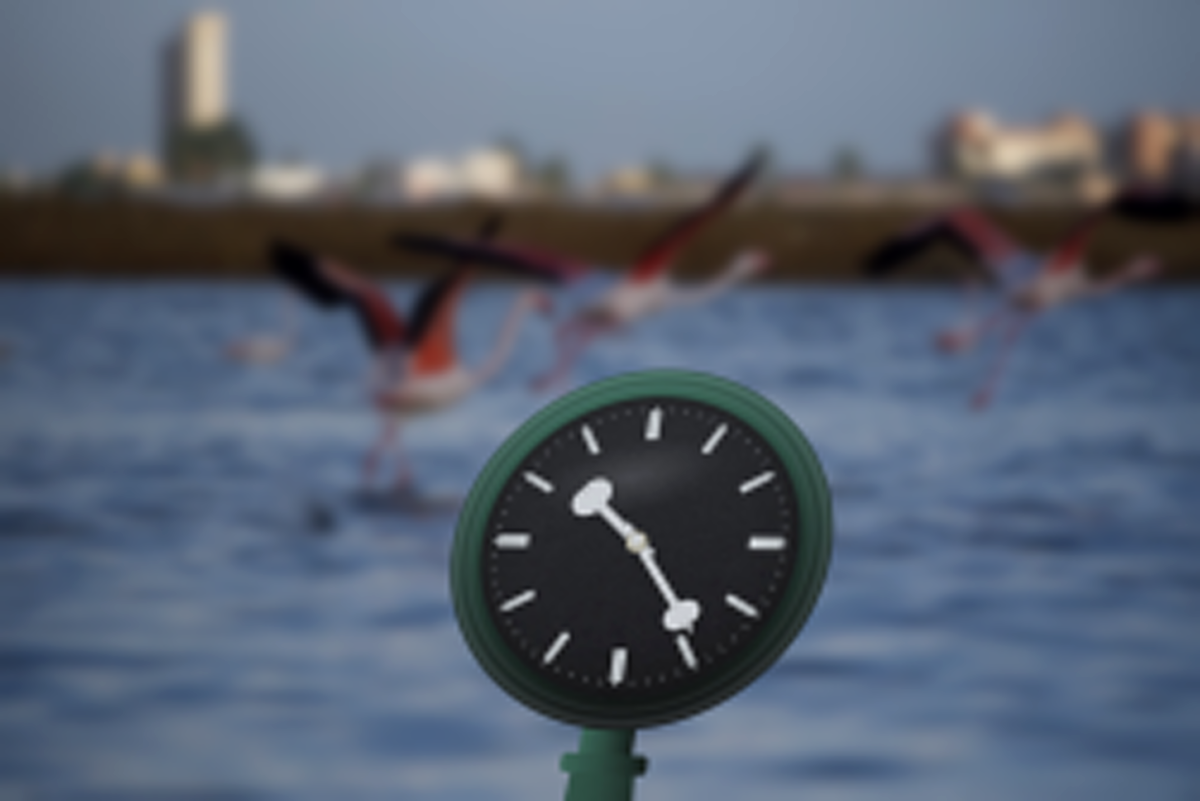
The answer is {"hour": 10, "minute": 24}
